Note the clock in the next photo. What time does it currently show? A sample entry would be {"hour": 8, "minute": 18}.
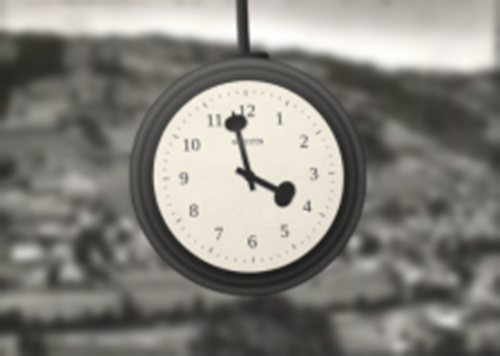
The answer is {"hour": 3, "minute": 58}
